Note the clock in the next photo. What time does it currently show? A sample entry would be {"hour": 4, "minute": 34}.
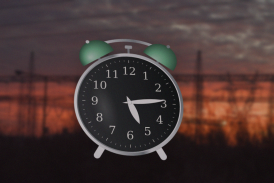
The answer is {"hour": 5, "minute": 14}
